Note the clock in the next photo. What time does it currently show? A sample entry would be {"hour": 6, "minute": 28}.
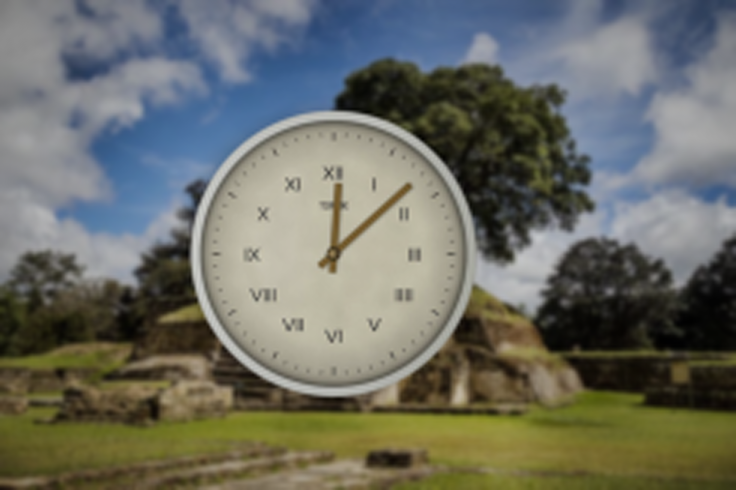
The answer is {"hour": 12, "minute": 8}
